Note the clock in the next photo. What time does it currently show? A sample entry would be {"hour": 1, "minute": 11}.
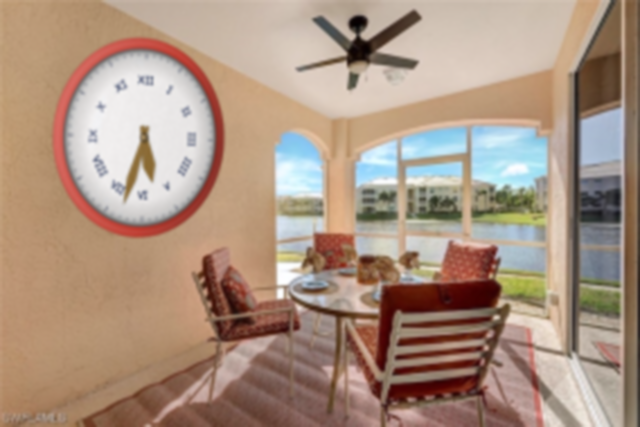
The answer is {"hour": 5, "minute": 33}
